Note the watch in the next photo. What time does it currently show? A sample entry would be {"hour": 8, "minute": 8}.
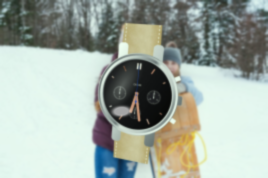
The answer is {"hour": 6, "minute": 28}
